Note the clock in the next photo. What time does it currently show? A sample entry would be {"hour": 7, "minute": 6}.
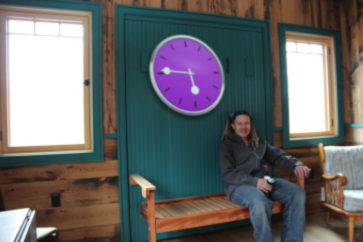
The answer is {"hour": 5, "minute": 46}
